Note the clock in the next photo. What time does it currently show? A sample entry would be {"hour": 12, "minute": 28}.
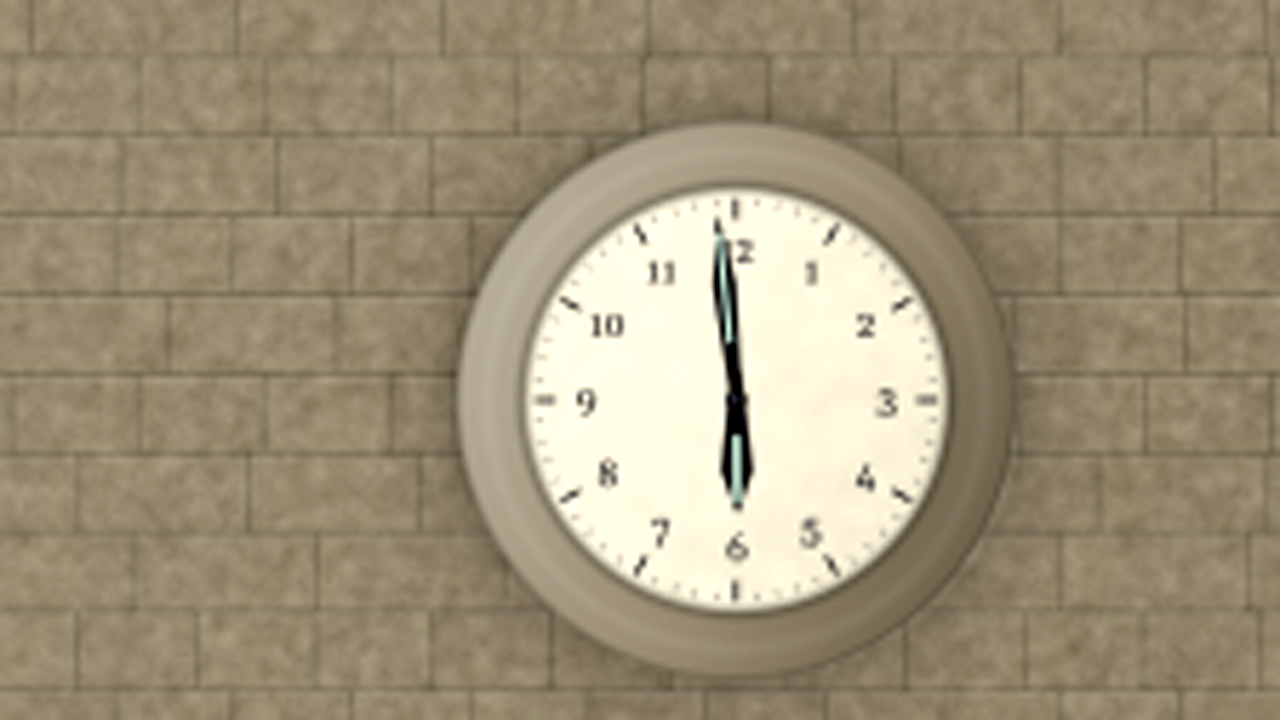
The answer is {"hour": 5, "minute": 59}
